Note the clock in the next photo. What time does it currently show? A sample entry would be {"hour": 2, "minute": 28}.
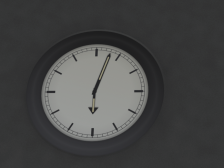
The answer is {"hour": 6, "minute": 3}
